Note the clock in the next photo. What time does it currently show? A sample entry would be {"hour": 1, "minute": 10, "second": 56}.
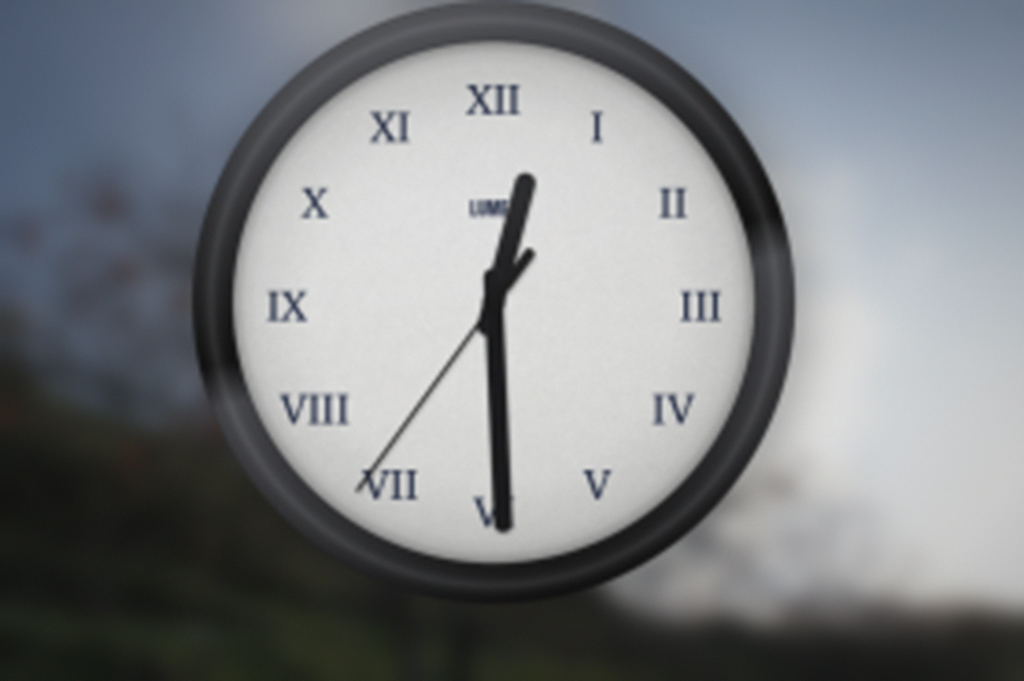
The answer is {"hour": 12, "minute": 29, "second": 36}
